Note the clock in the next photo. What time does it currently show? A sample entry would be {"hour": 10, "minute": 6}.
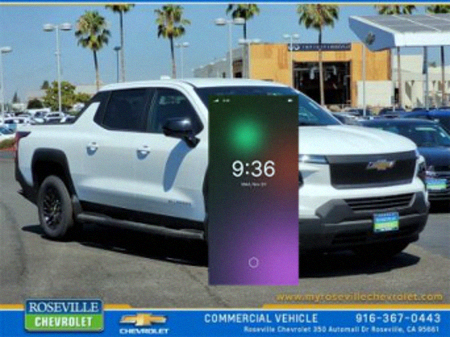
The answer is {"hour": 9, "minute": 36}
